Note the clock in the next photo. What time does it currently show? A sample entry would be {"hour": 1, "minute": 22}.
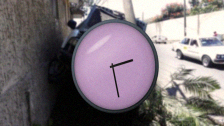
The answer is {"hour": 2, "minute": 28}
